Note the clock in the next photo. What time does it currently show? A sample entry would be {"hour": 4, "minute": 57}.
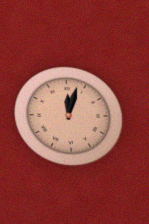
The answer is {"hour": 12, "minute": 3}
